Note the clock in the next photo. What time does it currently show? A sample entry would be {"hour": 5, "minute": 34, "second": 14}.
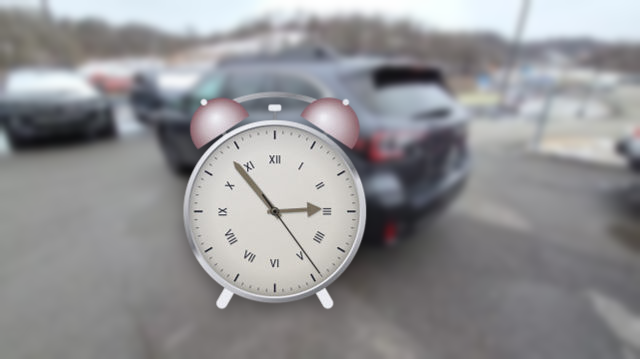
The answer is {"hour": 2, "minute": 53, "second": 24}
